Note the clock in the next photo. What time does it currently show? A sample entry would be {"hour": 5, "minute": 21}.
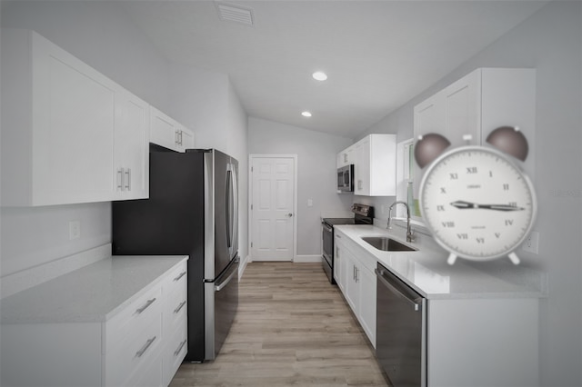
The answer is {"hour": 9, "minute": 16}
